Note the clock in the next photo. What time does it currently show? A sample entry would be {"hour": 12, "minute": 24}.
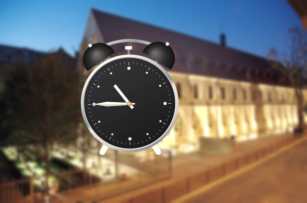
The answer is {"hour": 10, "minute": 45}
